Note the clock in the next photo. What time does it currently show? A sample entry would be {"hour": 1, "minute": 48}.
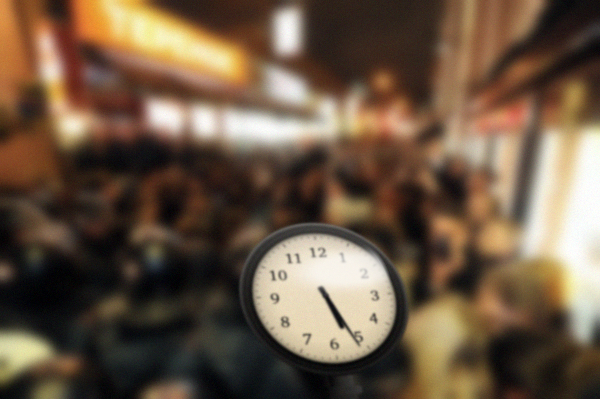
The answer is {"hour": 5, "minute": 26}
